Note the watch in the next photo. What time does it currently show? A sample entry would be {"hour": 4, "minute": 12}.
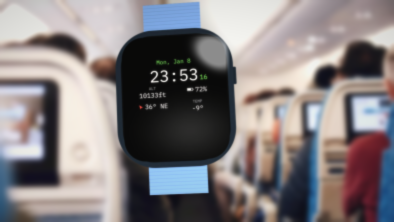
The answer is {"hour": 23, "minute": 53}
